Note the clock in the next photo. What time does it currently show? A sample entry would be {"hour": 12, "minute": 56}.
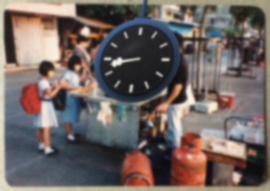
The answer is {"hour": 8, "minute": 43}
